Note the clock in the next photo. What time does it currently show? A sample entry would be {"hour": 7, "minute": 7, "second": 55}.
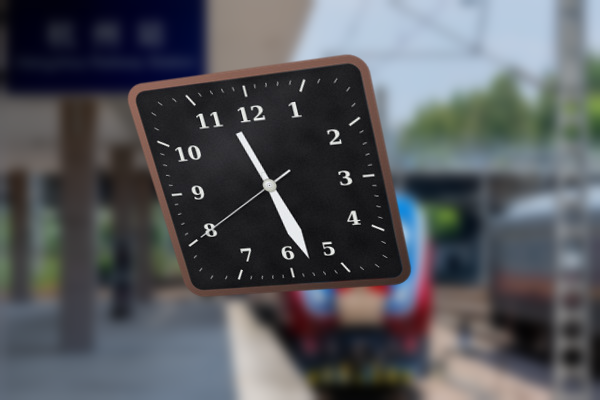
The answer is {"hour": 11, "minute": 27, "second": 40}
